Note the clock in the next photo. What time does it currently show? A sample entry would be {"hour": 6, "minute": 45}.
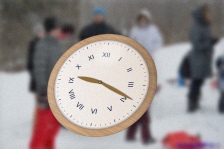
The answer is {"hour": 9, "minute": 19}
